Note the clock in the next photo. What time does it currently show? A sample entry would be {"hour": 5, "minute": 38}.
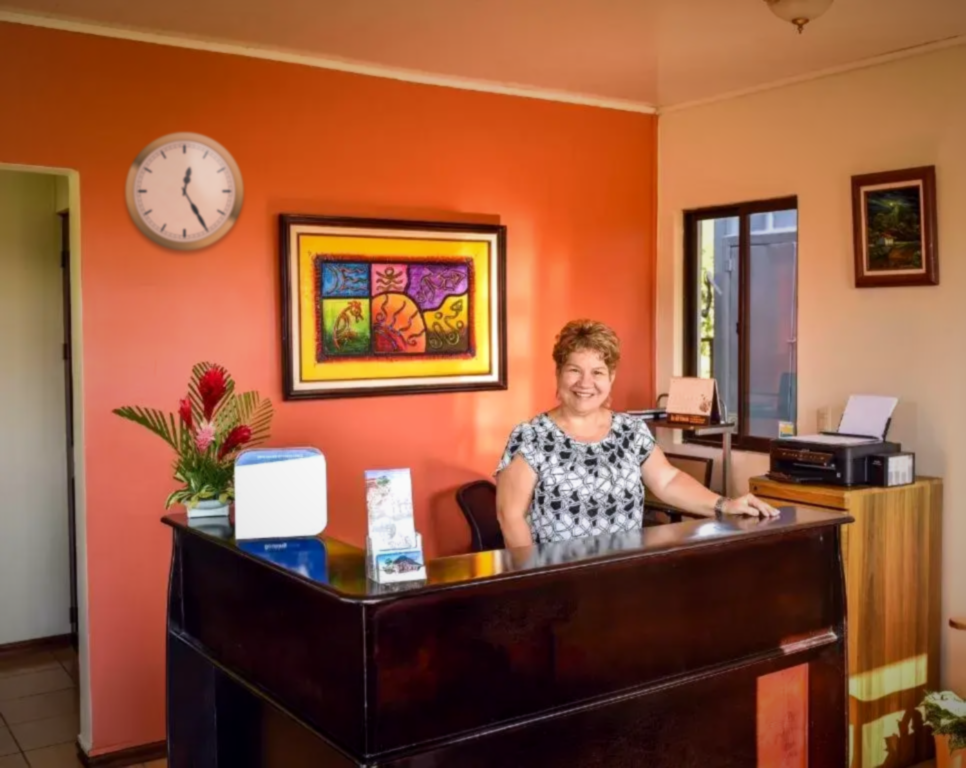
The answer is {"hour": 12, "minute": 25}
